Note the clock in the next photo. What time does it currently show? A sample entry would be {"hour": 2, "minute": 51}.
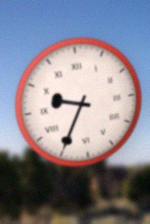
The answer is {"hour": 9, "minute": 35}
